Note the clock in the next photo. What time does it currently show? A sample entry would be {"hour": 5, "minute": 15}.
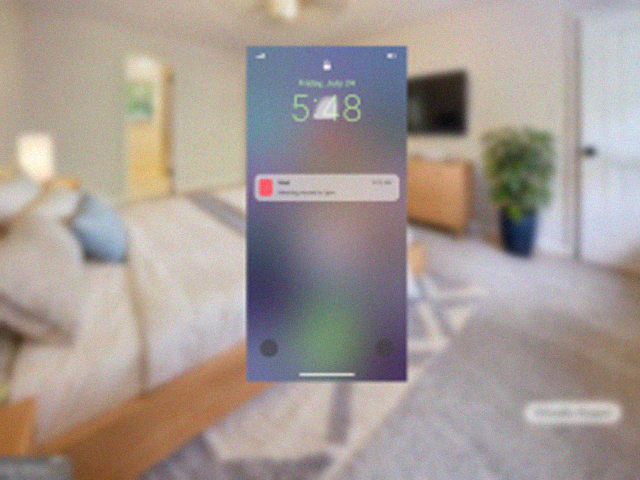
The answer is {"hour": 5, "minute": 48}
